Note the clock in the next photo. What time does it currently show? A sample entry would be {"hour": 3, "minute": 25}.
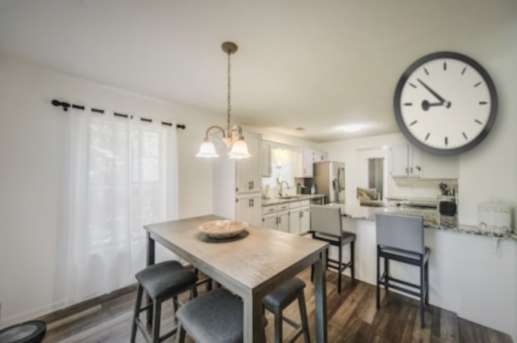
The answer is {"hour": 8, "minute": 52}
